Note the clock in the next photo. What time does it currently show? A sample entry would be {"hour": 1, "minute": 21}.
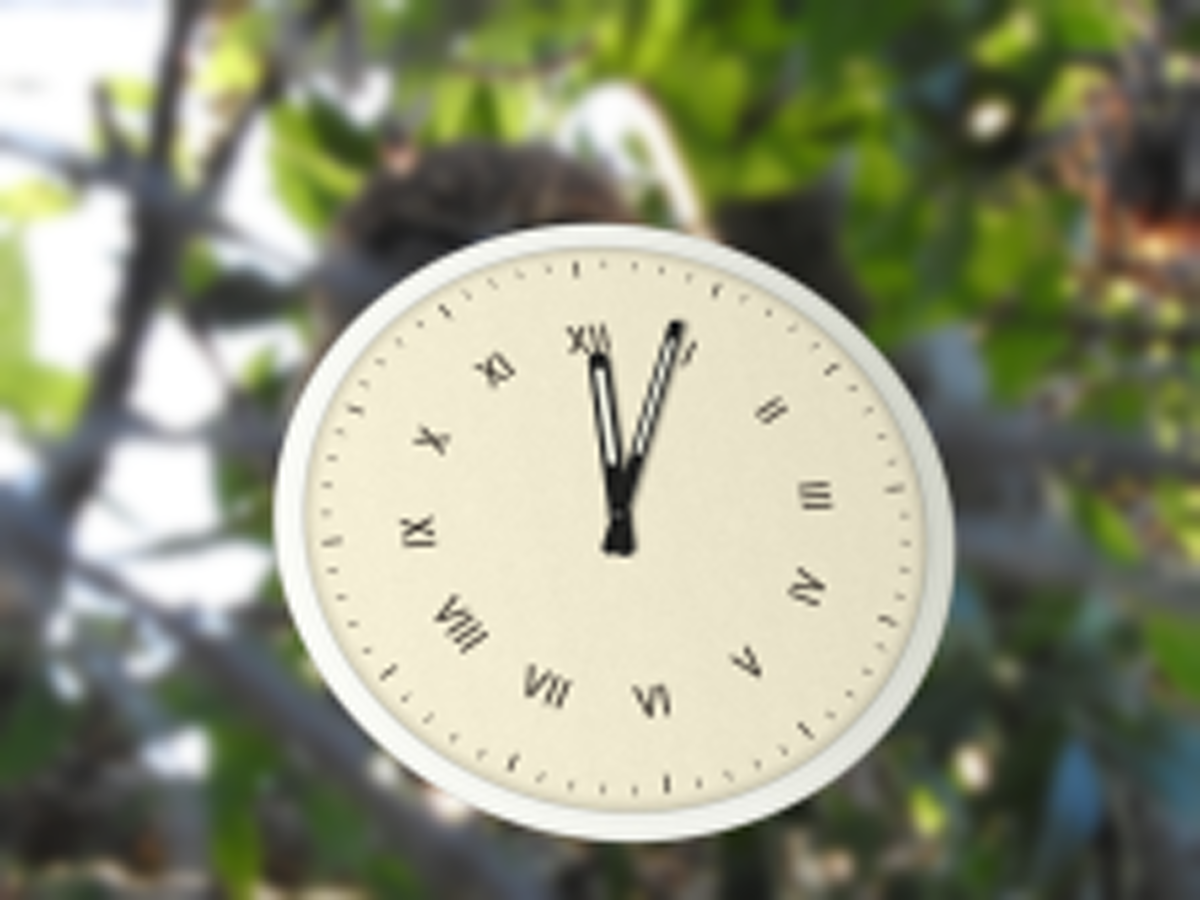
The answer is {"hour": 12, "minute": 4}
